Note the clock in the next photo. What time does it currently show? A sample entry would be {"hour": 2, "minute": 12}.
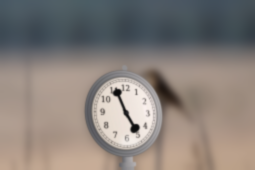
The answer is {"hour": 4, "minute": 56}
